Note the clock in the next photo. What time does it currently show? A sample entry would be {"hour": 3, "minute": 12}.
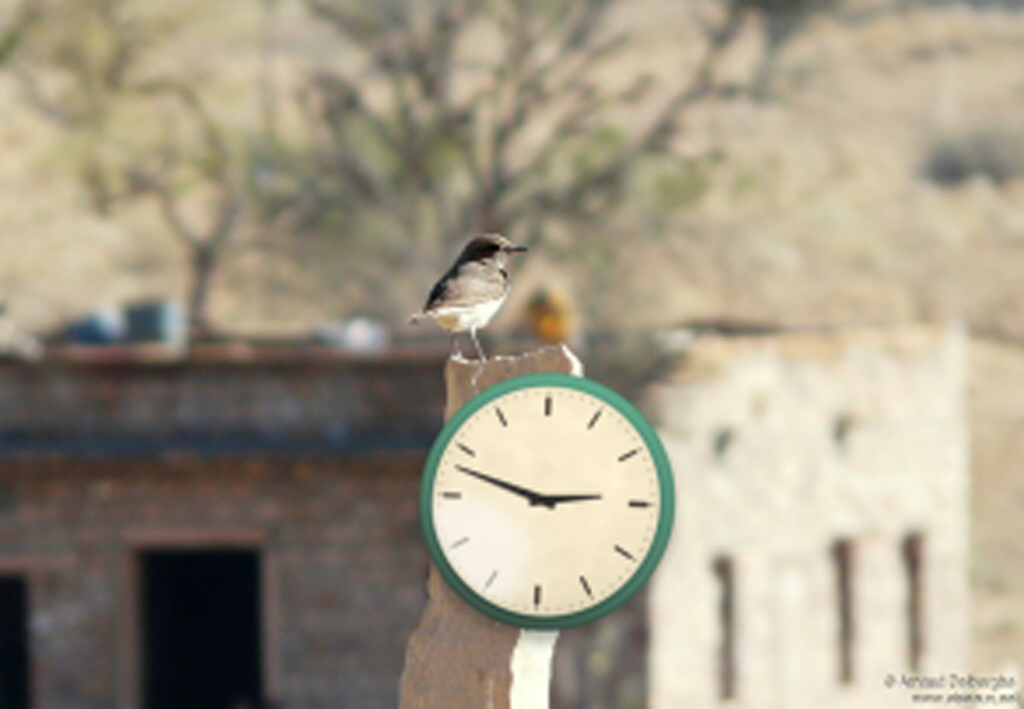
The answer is {"hour": 2, "minute": 48}
